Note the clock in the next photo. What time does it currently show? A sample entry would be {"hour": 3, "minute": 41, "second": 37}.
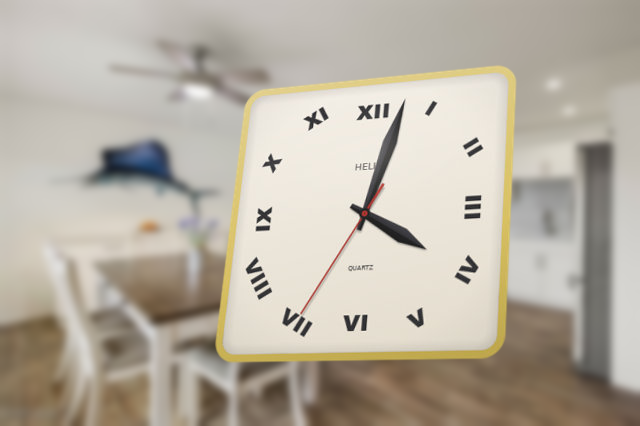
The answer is {"hour": 4, "minute": 2, "second": 35}
